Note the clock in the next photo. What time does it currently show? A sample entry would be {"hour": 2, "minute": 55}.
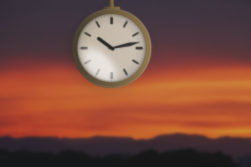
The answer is {"hour": 10, "minute": 13}
